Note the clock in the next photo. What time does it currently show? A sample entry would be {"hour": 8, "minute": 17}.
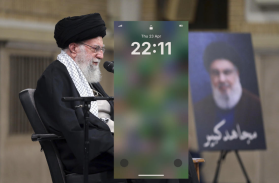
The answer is {"hour": 22, "minute": 11}
